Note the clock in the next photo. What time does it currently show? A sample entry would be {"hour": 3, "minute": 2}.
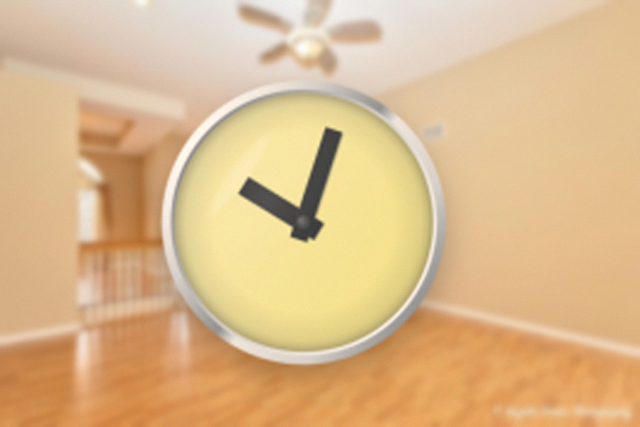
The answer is {"hour": 10, "minute": 3}
